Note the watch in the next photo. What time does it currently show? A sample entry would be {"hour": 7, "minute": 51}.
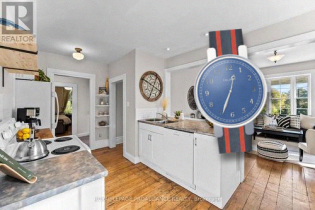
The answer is {"hour": 12, "minute": 34}
